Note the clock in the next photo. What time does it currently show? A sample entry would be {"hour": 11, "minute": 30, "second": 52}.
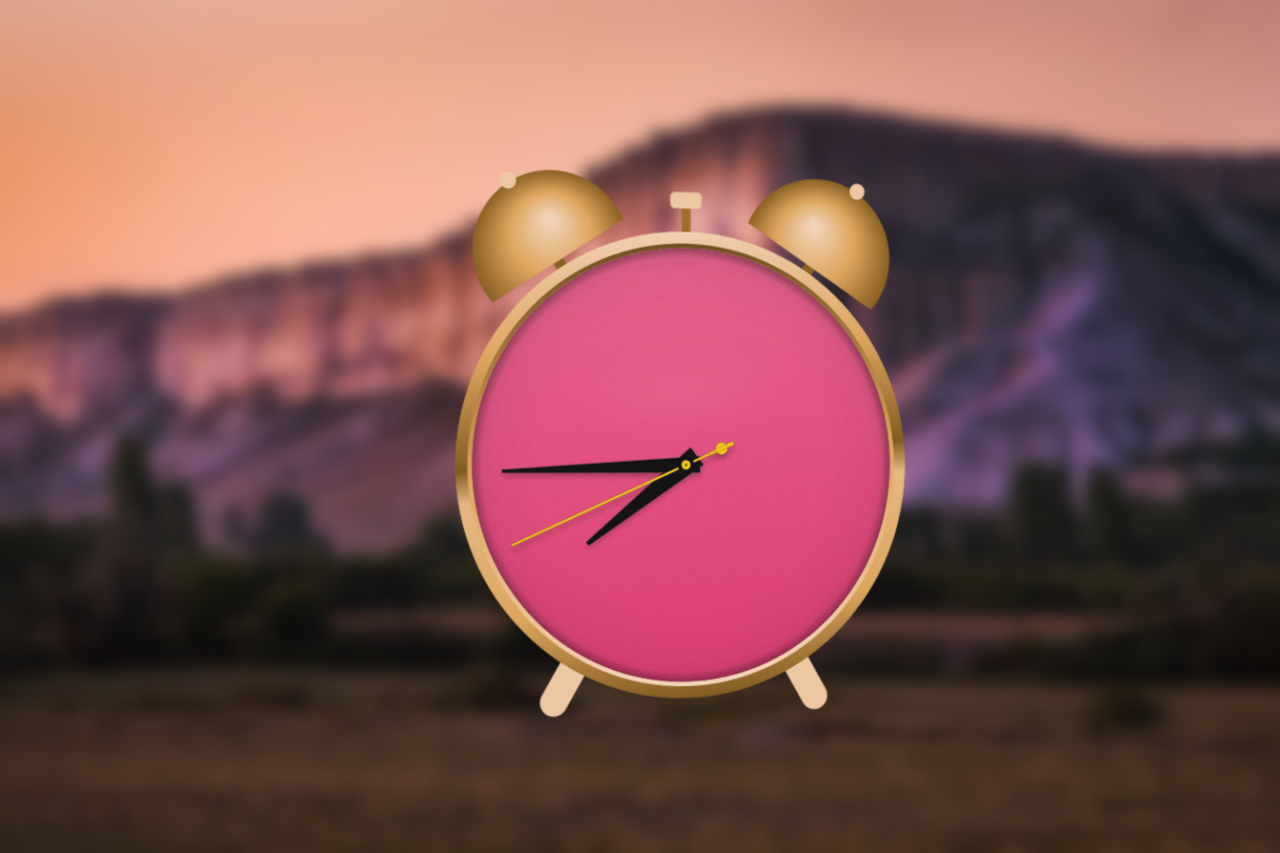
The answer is {"hour": 7, "minute": 44, "second": 41}
